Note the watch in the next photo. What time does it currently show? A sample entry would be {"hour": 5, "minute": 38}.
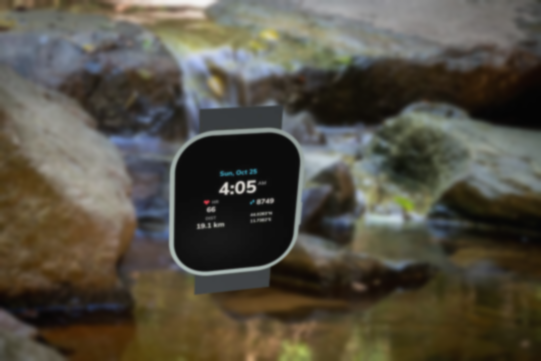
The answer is {"hour": 4, "minute": 5}
